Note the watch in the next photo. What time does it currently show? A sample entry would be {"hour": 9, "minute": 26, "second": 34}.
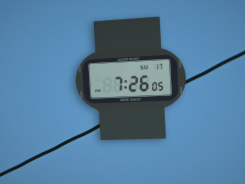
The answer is {"hour": 7, "minute": 26, "second": 5}
